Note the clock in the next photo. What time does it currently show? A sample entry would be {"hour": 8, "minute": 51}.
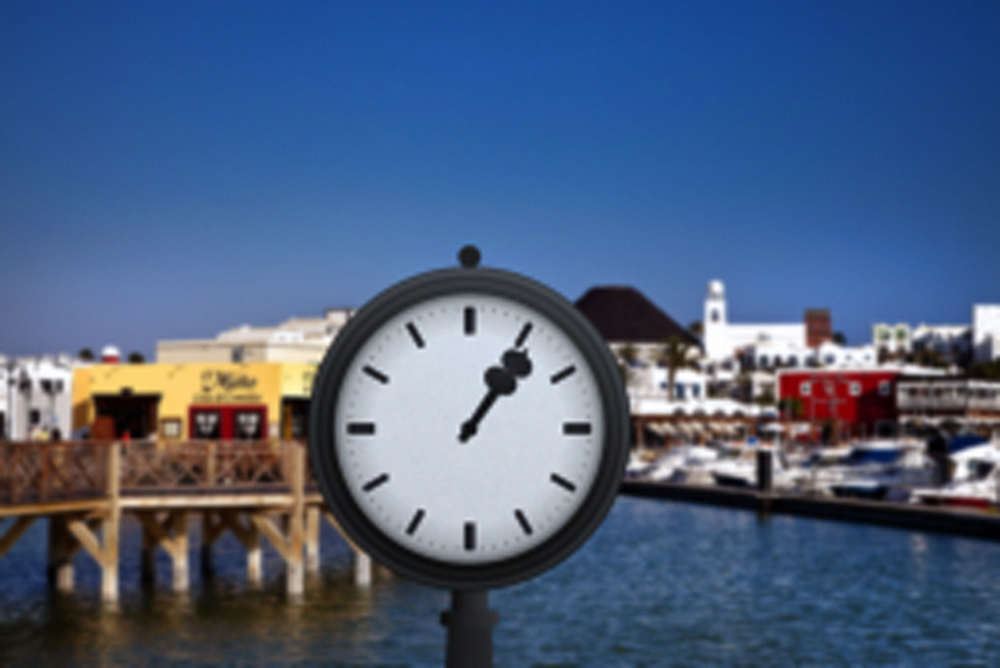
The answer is {"hour": 1, "minute": 6}
